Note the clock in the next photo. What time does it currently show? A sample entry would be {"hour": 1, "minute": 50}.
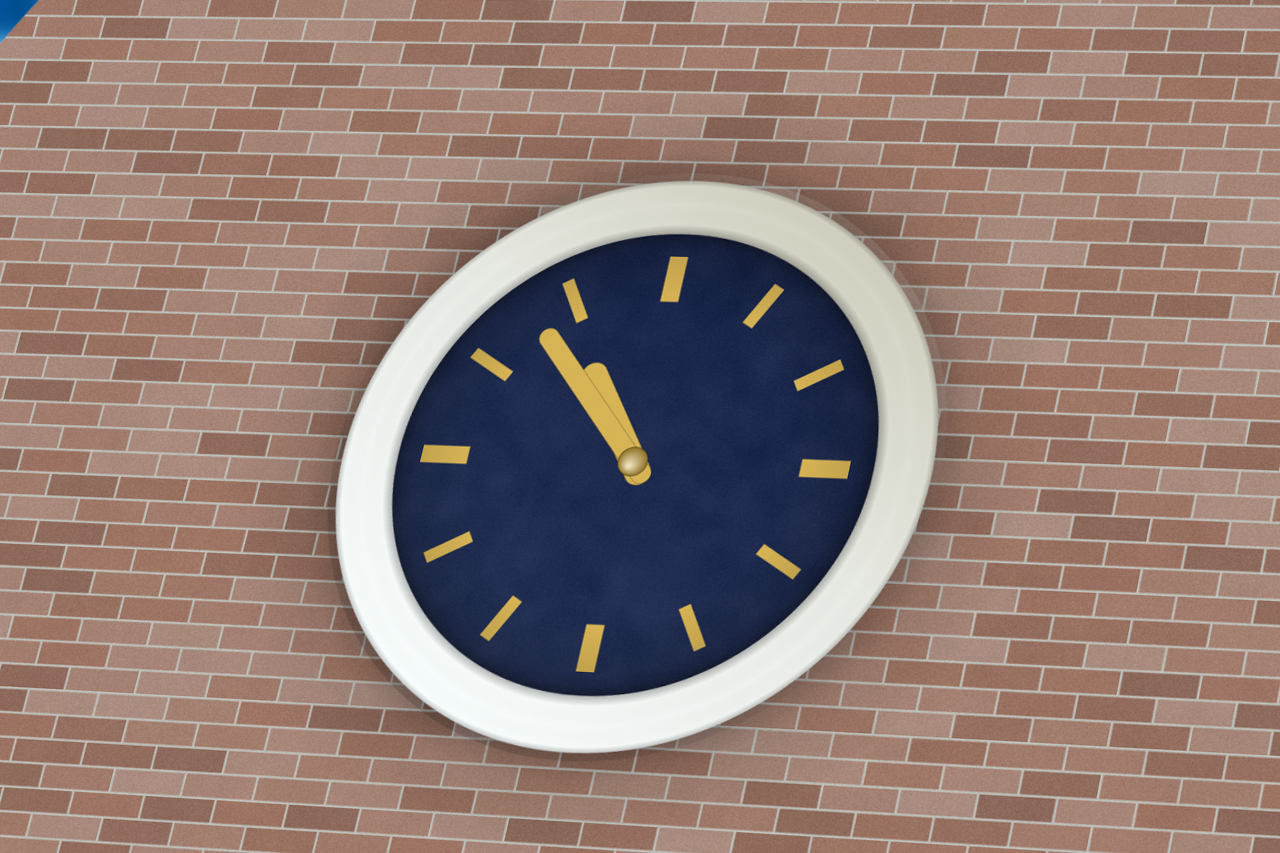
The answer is {"hour": 10, "minute": 53}
